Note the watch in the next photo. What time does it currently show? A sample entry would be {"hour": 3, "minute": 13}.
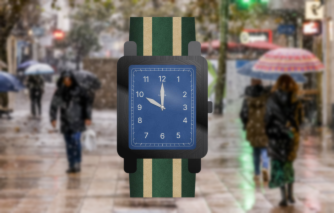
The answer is {"hour": 10, "minute": 0}
